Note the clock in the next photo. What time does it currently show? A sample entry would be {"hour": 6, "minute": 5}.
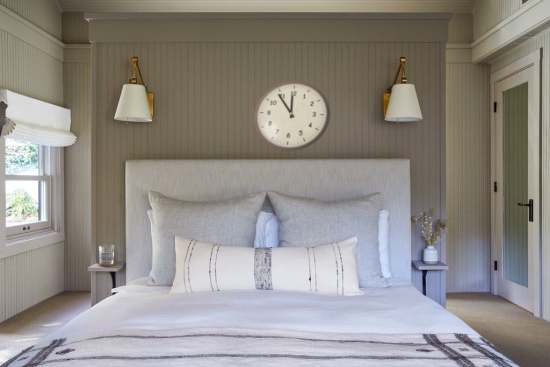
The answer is {"hour": 11, "minute": 54}
